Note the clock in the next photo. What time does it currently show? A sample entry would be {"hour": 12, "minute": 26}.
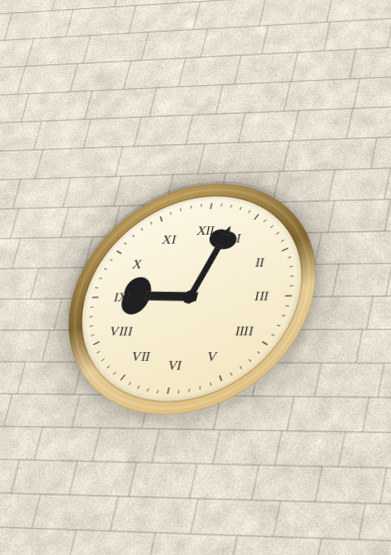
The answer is {"hour": 9, "minute": 3}
